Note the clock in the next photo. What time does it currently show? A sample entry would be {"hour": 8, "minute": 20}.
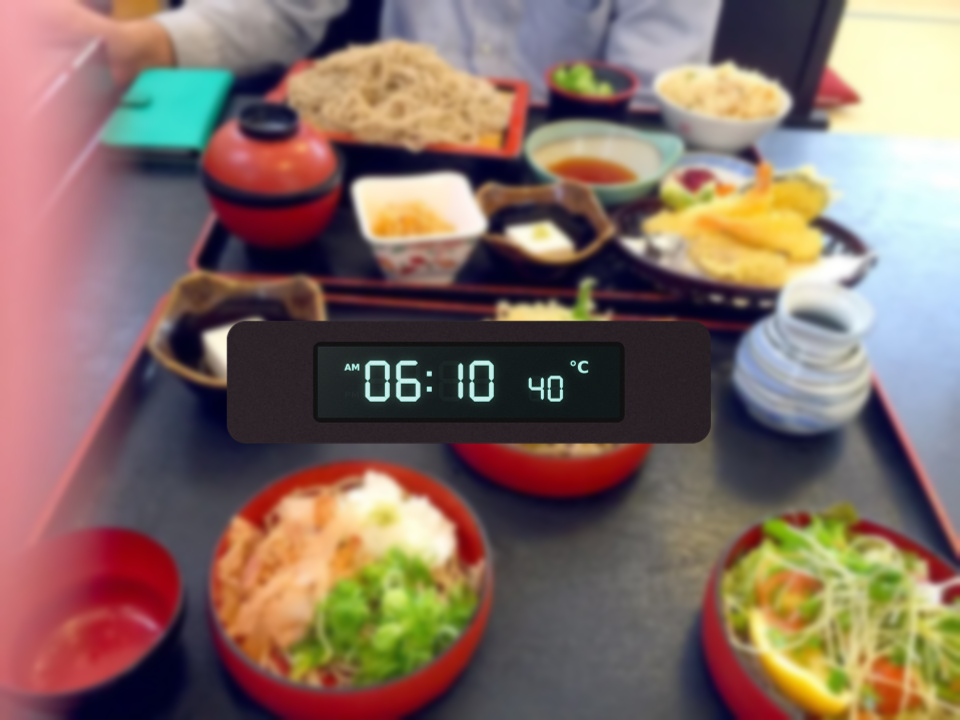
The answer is {"hour": 6, "minute": 10}
